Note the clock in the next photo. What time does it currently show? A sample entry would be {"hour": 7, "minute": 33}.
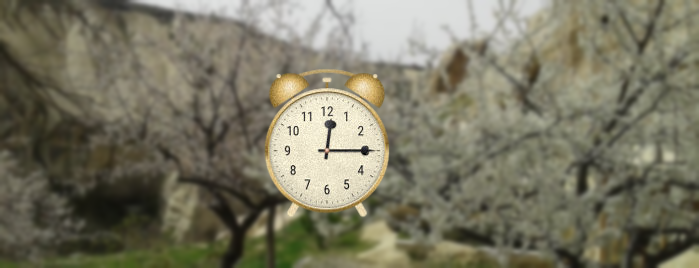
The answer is {"hour": 12, "minute": 15}
